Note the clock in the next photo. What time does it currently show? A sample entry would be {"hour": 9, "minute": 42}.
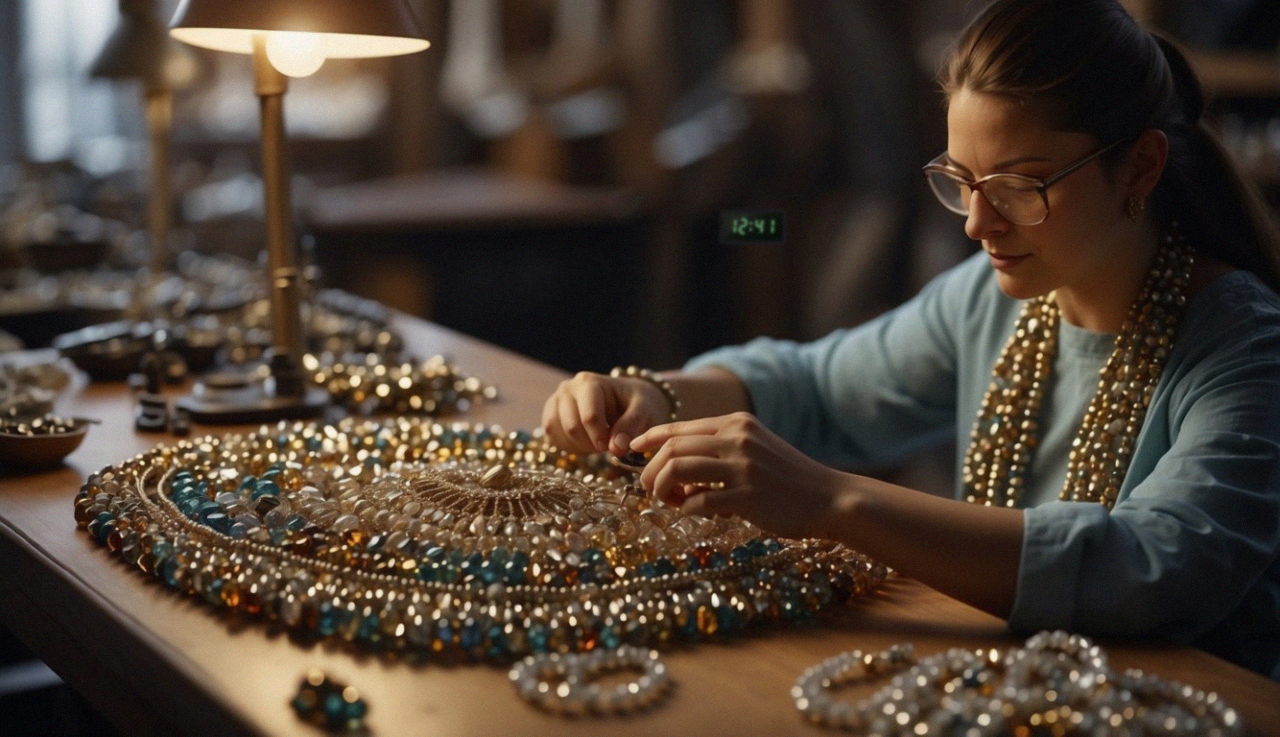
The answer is {"hour": 12, "minute": 41}
